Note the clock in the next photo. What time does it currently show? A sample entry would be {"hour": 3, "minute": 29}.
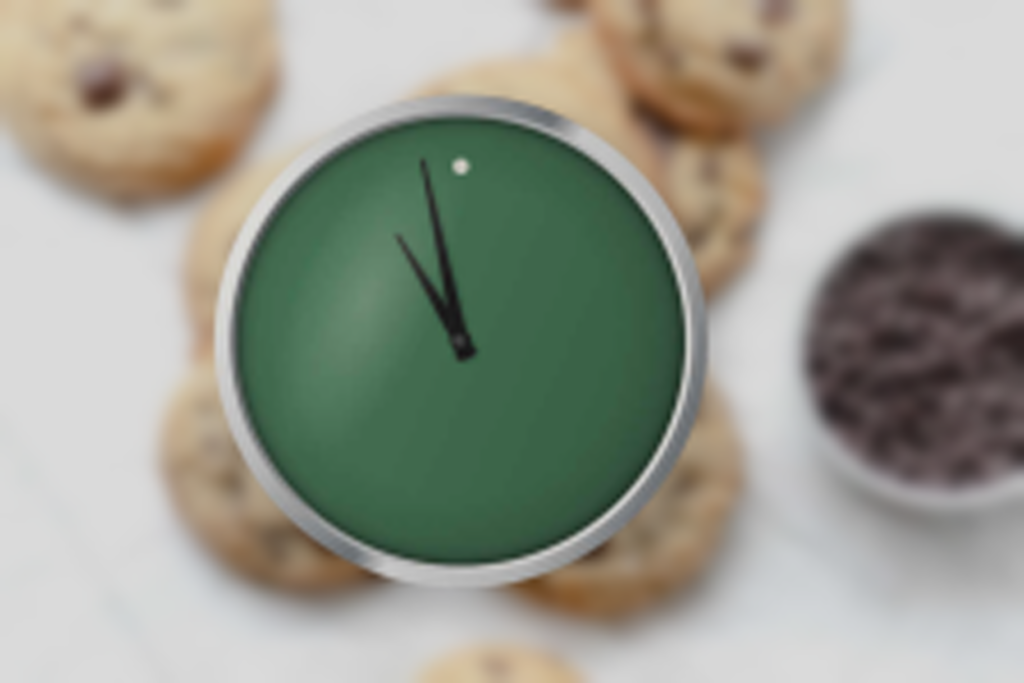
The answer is {"hour": 10, "minute": 58}
